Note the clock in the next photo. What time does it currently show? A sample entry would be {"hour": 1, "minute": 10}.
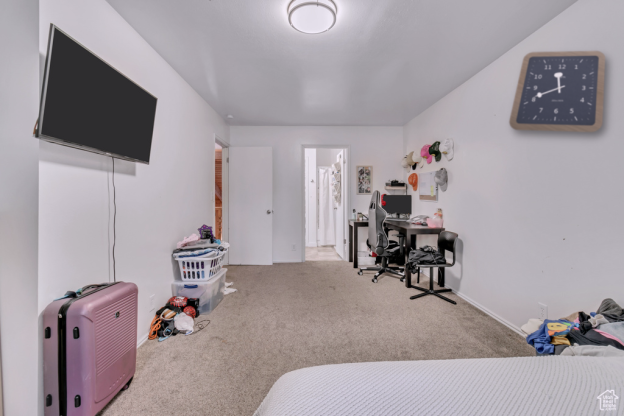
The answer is {"hour": 11, "minute": 41}
